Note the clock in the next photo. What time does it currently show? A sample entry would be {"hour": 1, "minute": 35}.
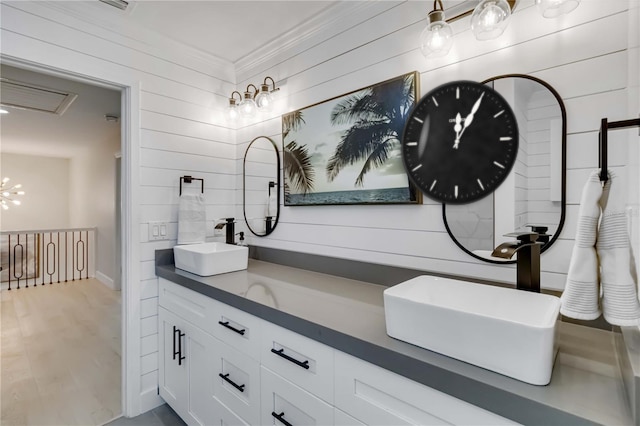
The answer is {"hour": 12, "minute": 5}
